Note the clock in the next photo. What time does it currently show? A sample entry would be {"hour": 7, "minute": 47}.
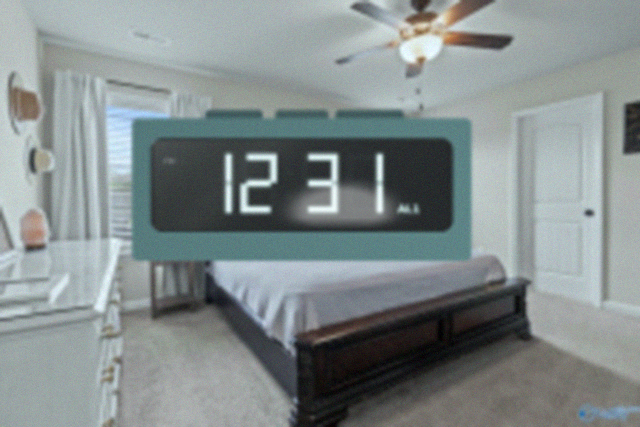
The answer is {"hour": 12, "minute": 31}
